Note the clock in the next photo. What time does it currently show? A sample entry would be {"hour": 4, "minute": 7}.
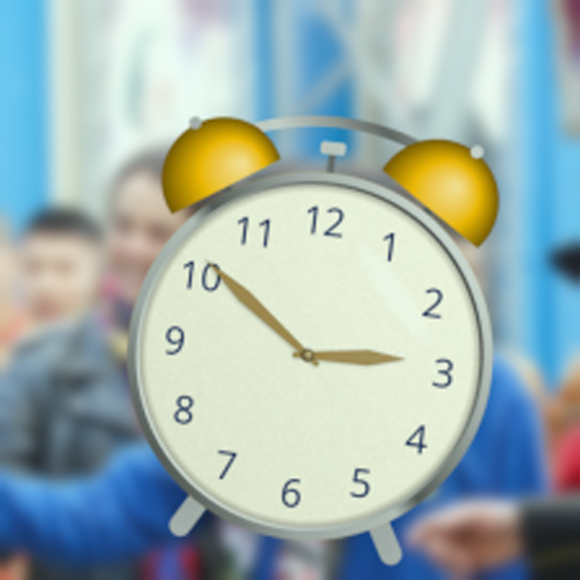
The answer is {"hour": 2, "minute": 51}
